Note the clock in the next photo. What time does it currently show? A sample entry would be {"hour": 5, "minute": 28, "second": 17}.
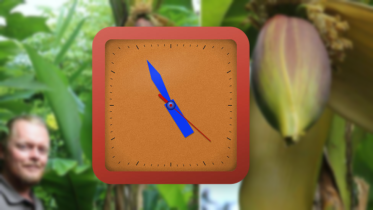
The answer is {"hour": 4, "minute": 55, "second": 22}
